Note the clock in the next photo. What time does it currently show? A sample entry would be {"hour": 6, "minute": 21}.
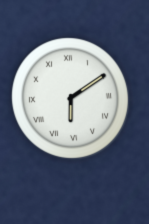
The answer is {"hour": 6, "minute": 10}
